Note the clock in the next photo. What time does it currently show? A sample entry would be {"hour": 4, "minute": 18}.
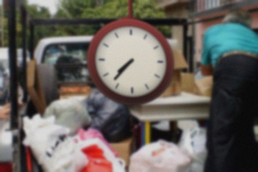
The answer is {"hour": 7, "minute": 37}
